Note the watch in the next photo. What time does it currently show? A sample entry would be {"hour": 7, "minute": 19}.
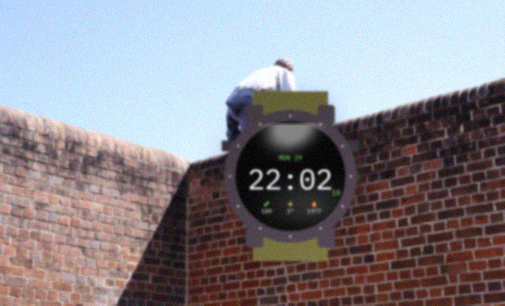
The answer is {"hour": 22, "minute": 2}
